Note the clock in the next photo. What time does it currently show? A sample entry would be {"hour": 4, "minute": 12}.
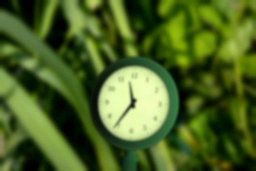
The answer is {"hour": 11, "minute": 36}
